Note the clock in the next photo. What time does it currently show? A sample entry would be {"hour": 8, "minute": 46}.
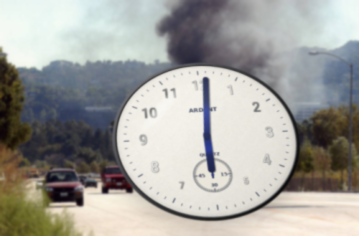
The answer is {"hour": 6, "minute": 1}
